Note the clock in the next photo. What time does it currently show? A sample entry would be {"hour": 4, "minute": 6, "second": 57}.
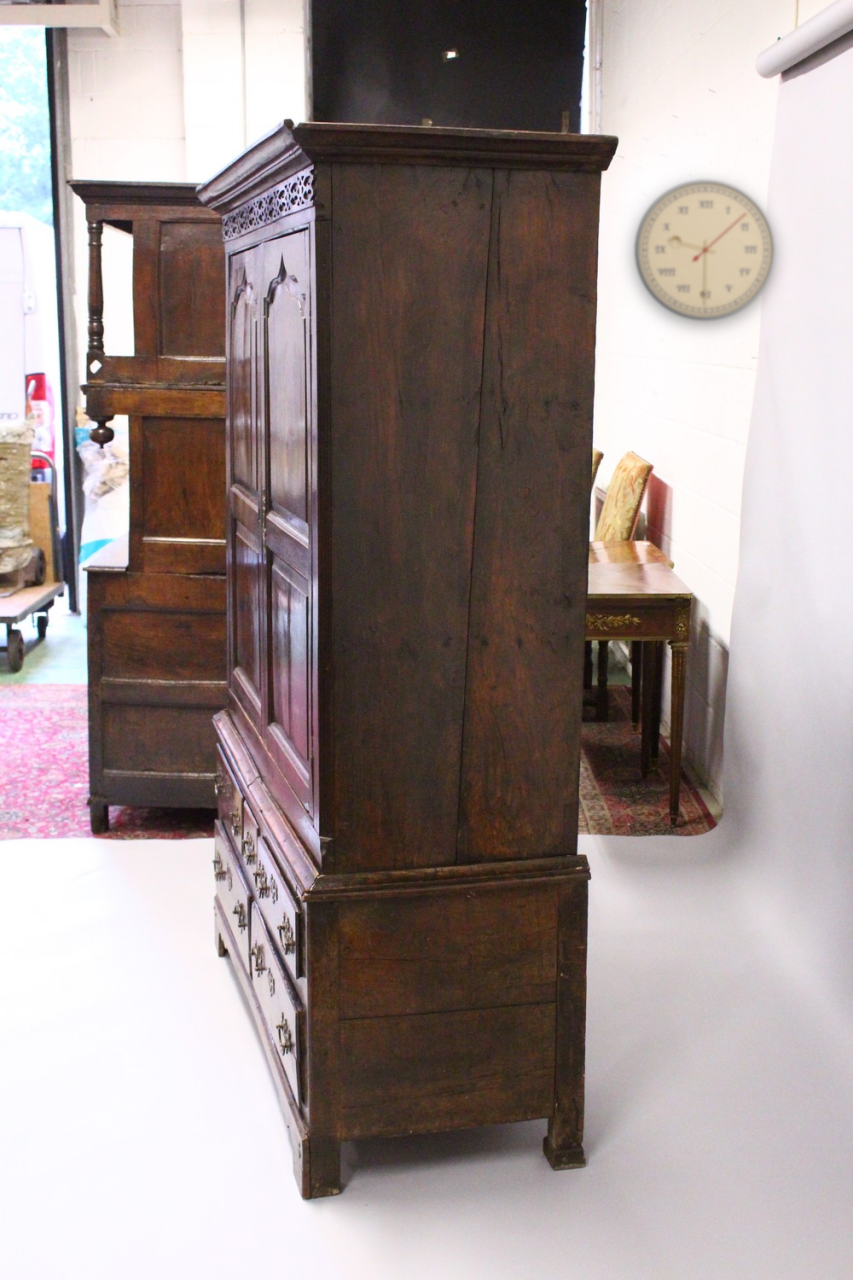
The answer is {"hour": 9, "minute": 30, "second": 8}
